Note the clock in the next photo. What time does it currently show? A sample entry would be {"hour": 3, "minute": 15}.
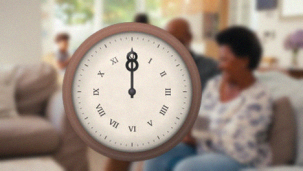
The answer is {"hour": 12, "minute": 0}
